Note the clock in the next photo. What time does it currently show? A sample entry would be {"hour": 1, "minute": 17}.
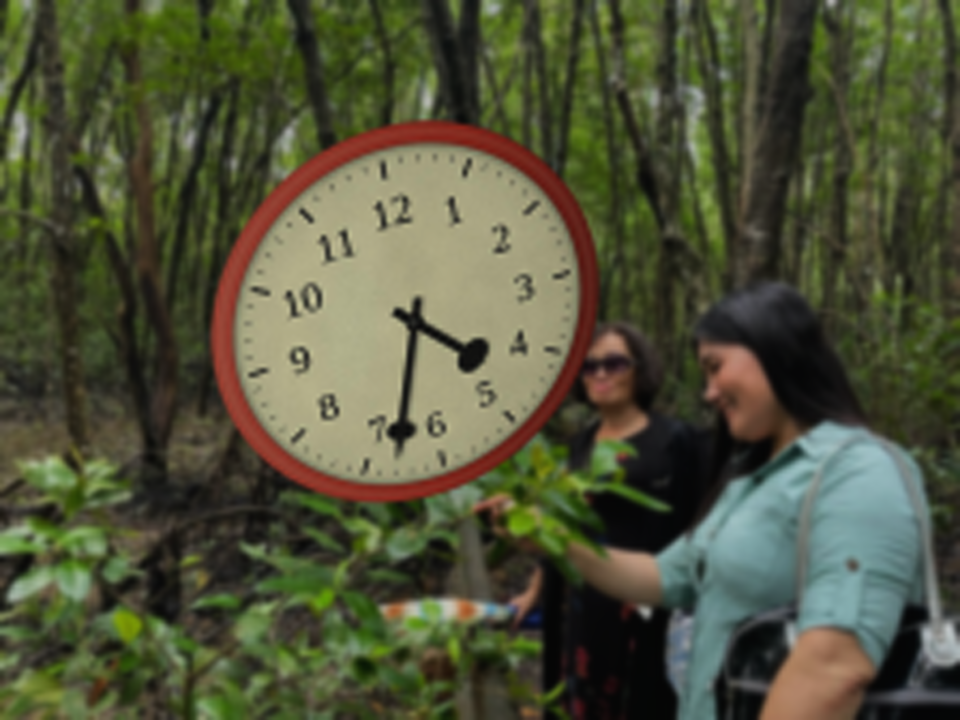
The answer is {"hour": 4, "minute": 33}
